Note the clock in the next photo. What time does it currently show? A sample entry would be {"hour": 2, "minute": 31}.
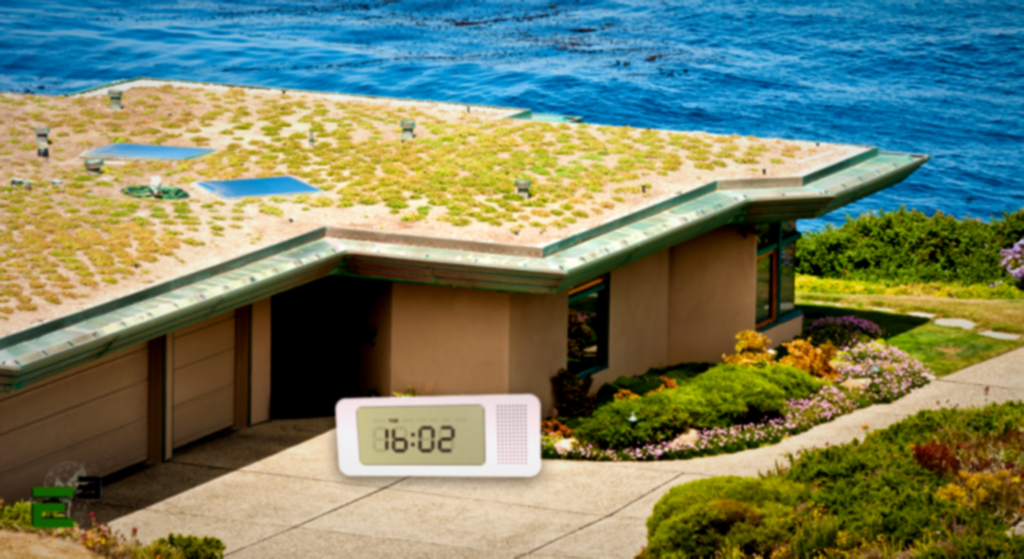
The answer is {"hour": 16, "minute": 2}
